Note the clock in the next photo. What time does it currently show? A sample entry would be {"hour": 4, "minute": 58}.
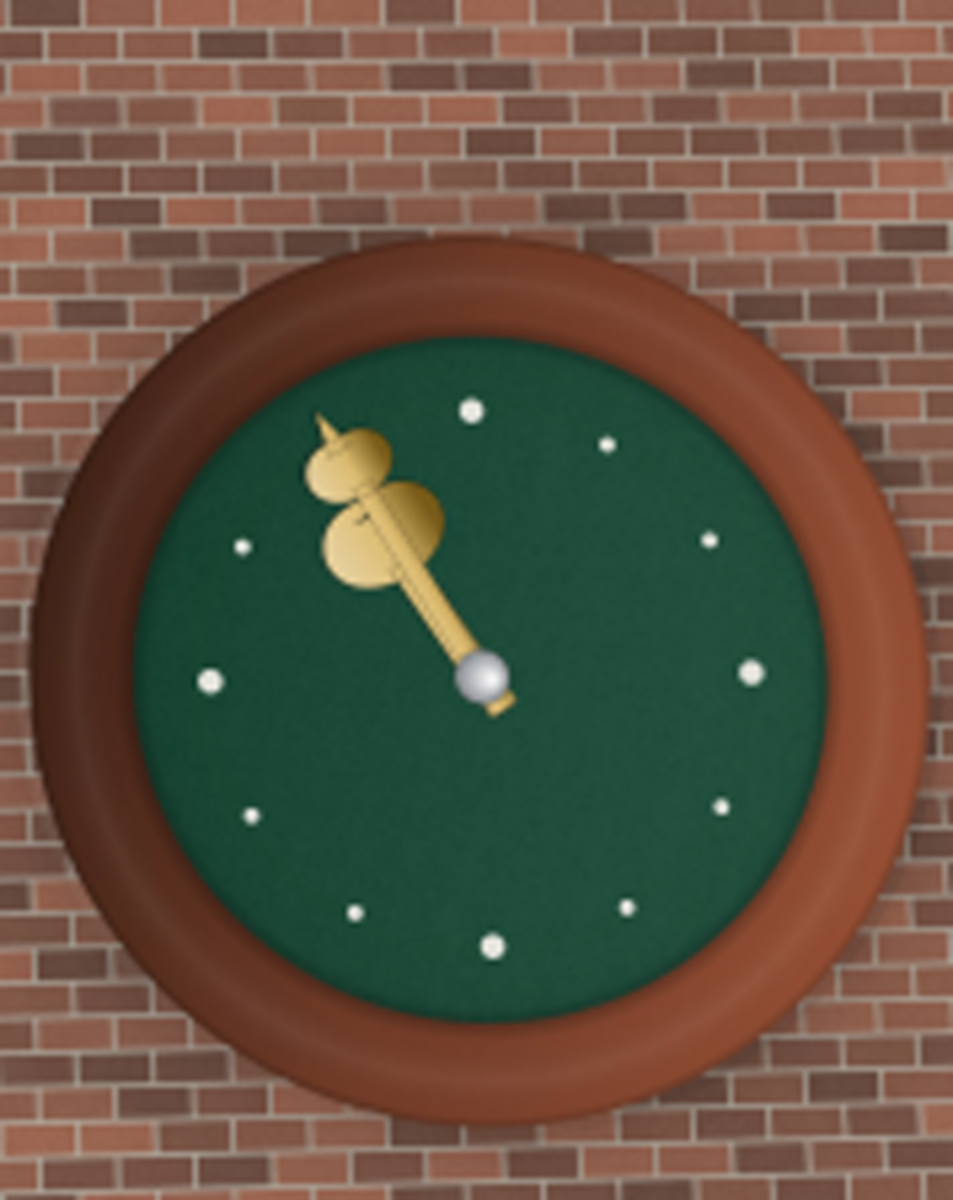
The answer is {"hour": 10, "minute": 55}
